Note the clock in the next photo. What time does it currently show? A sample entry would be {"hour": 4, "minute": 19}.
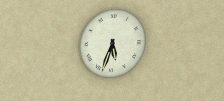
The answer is {"hour": 5, "minute": 33}
